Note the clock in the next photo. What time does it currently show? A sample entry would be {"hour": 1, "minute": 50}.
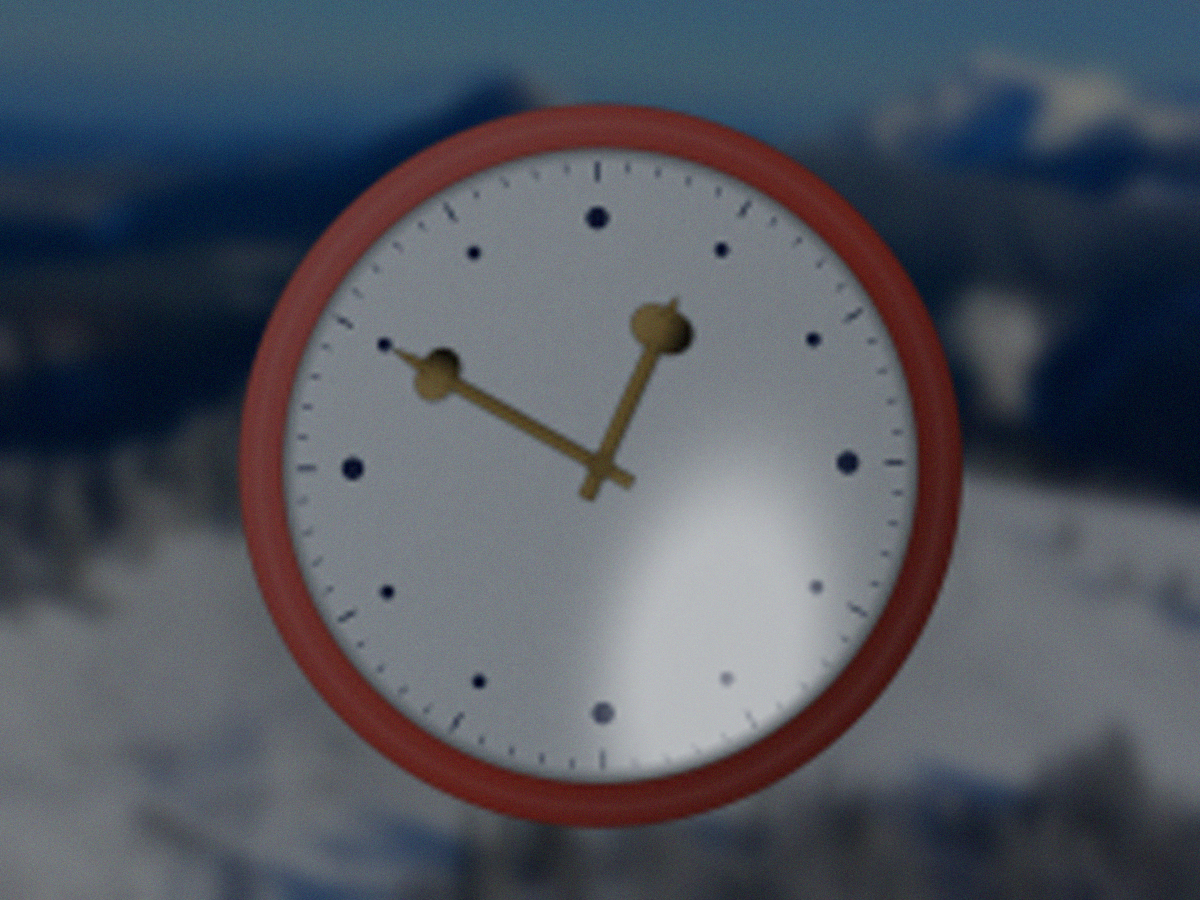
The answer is {"hour": 12, "minute": 50}
